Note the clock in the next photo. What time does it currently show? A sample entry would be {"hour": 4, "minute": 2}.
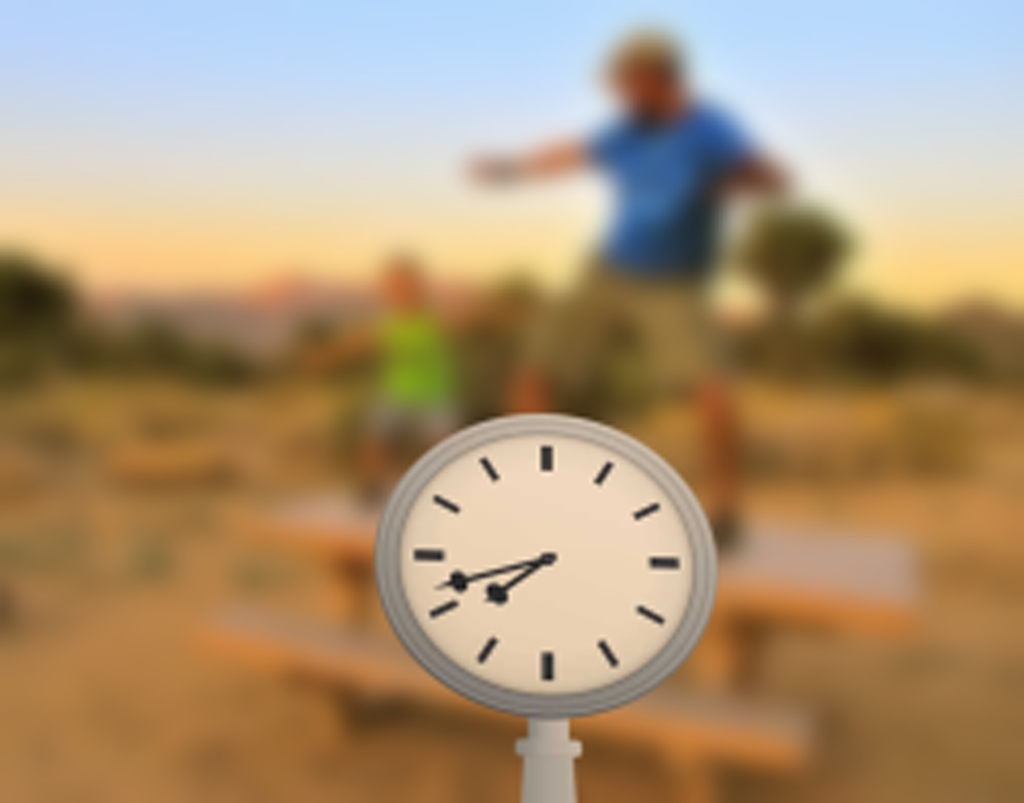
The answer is {"hour": 7, "minute": 42}
